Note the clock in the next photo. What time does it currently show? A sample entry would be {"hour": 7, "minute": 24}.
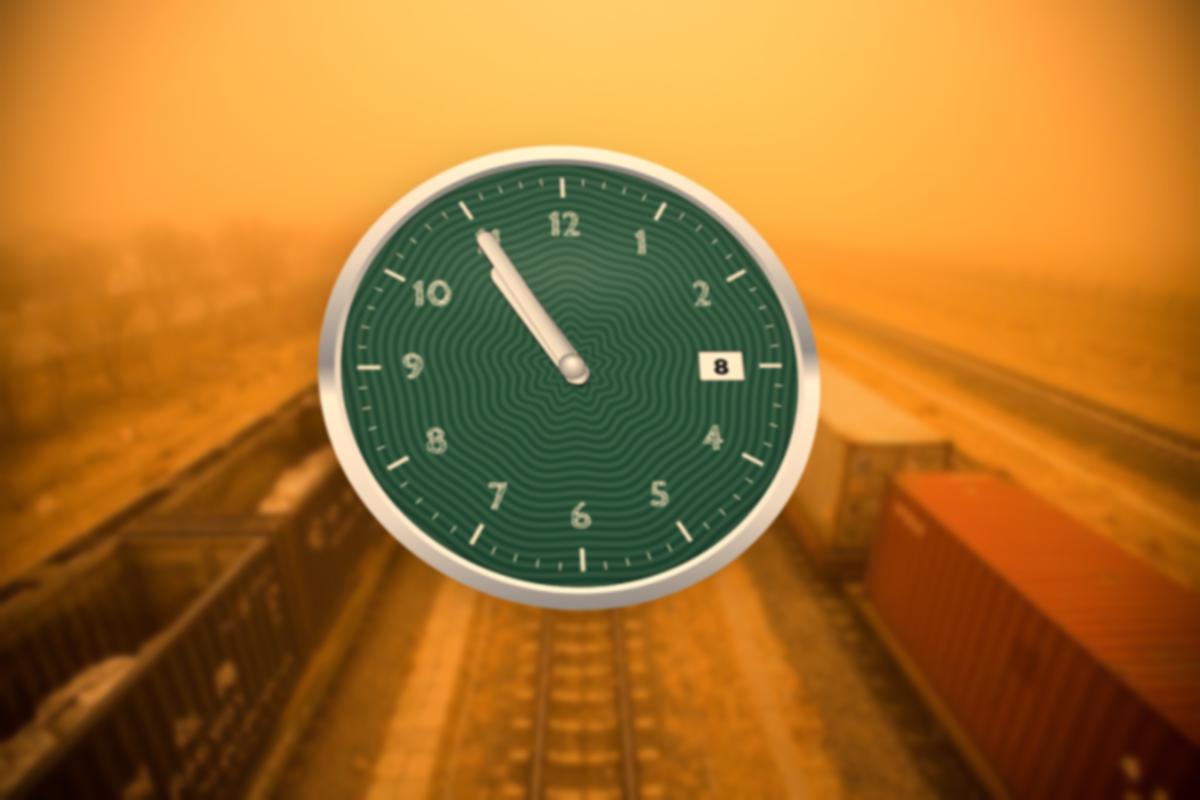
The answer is {"hour": 10, "minute": 55}
